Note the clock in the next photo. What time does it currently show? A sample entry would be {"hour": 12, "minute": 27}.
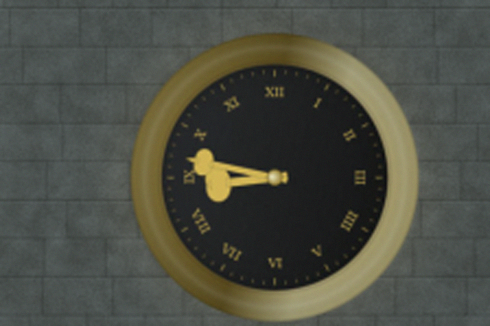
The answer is {"hour": 8, "minute": 47}
